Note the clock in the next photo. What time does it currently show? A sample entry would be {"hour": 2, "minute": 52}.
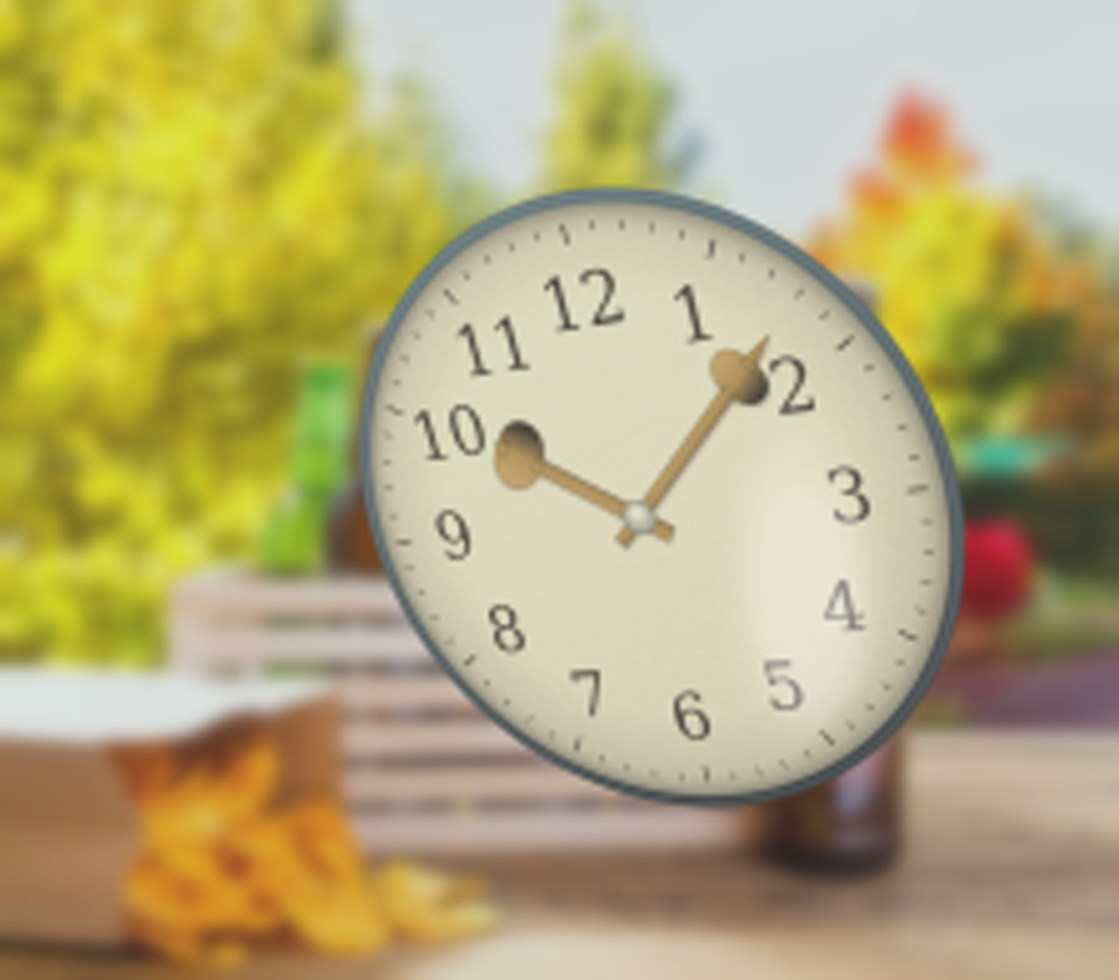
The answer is {"hour": 10, "minute": 8}
